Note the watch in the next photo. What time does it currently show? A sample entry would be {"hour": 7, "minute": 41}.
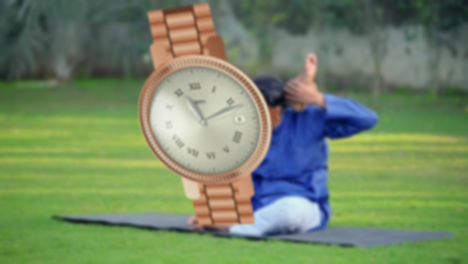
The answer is {"hour": 11, "minute": 12}
